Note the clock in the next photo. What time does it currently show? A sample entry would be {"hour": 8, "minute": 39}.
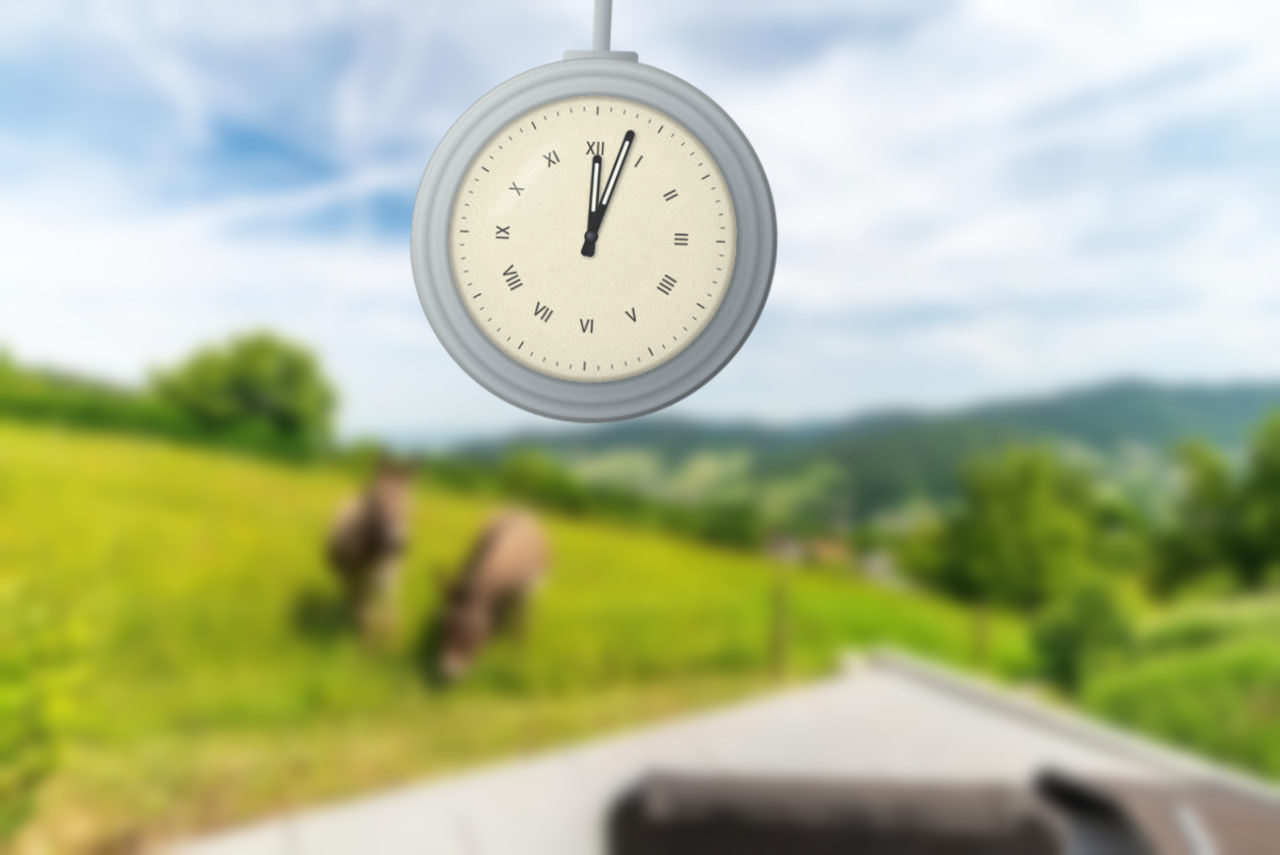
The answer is {"hour": 12, "minute": 3}
